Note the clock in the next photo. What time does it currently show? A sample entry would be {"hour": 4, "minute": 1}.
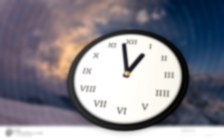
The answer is {"hour": 12, "minute": 58}
